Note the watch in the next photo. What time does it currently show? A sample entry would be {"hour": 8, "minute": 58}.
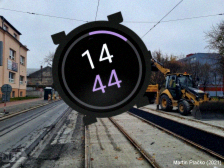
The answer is {"hour": 14, "minute": 44}
